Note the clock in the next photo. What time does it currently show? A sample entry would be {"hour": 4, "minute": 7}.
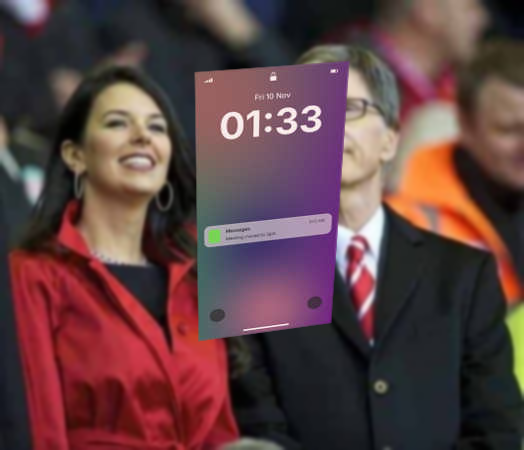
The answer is {"hour": 1, "minute": 33}
